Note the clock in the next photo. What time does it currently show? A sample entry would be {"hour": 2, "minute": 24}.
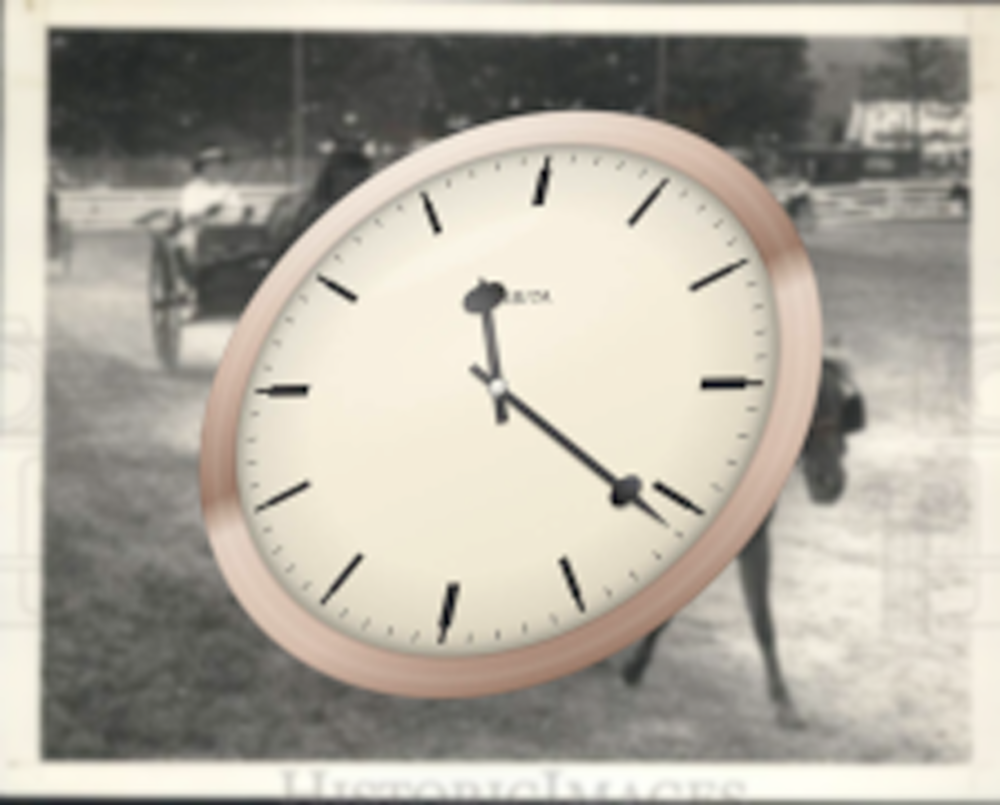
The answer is {"hour": 11, "minute": 21}
